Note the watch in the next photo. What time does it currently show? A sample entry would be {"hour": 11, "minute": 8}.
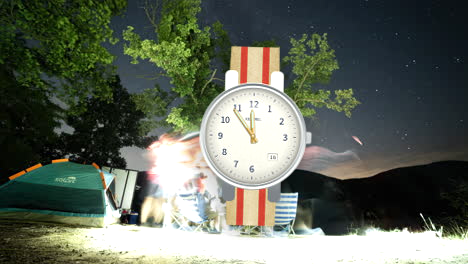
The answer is {"hour": 11, "minute": 54}
